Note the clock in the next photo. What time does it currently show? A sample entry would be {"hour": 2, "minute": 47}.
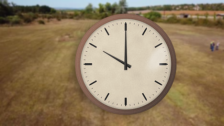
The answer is {"hour": 10, "minute": 0}
